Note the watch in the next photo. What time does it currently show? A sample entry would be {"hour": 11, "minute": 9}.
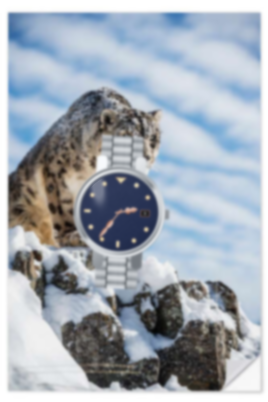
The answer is {"hour": 2, "minute": 36}
